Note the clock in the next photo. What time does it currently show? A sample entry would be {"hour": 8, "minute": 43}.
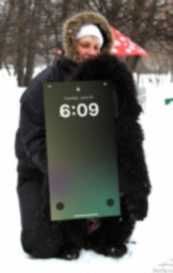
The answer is {"hour": 6, "minute": 9}
